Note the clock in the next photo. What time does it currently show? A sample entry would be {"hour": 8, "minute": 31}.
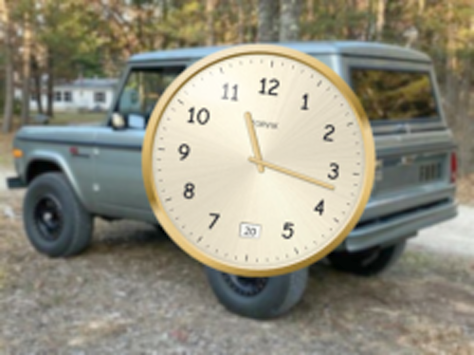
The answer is {"hour": 11, "minute": 17}
